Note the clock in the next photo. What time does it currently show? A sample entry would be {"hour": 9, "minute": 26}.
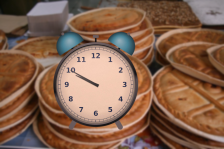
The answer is {"hour": 9, "minute": 50}
